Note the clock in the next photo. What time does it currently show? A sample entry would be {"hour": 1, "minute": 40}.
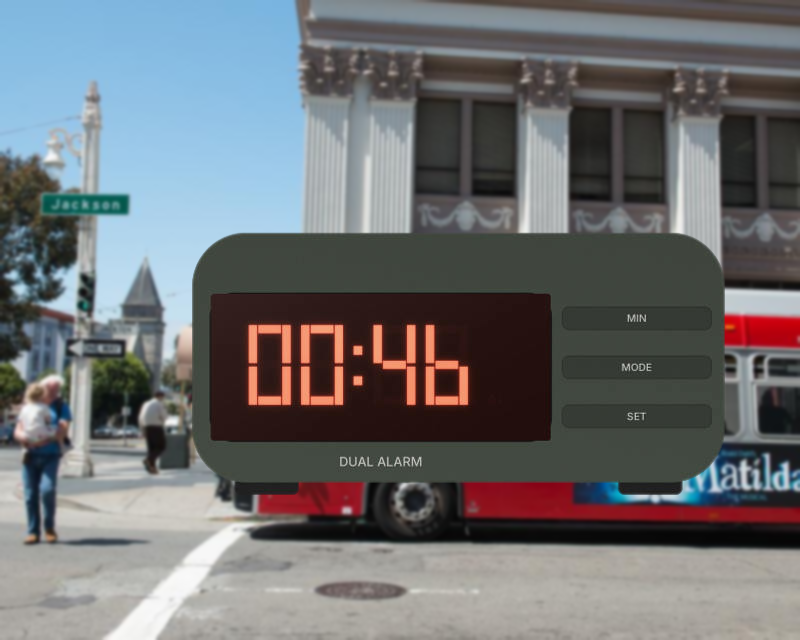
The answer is {"hour": 0, "minute": 46}
